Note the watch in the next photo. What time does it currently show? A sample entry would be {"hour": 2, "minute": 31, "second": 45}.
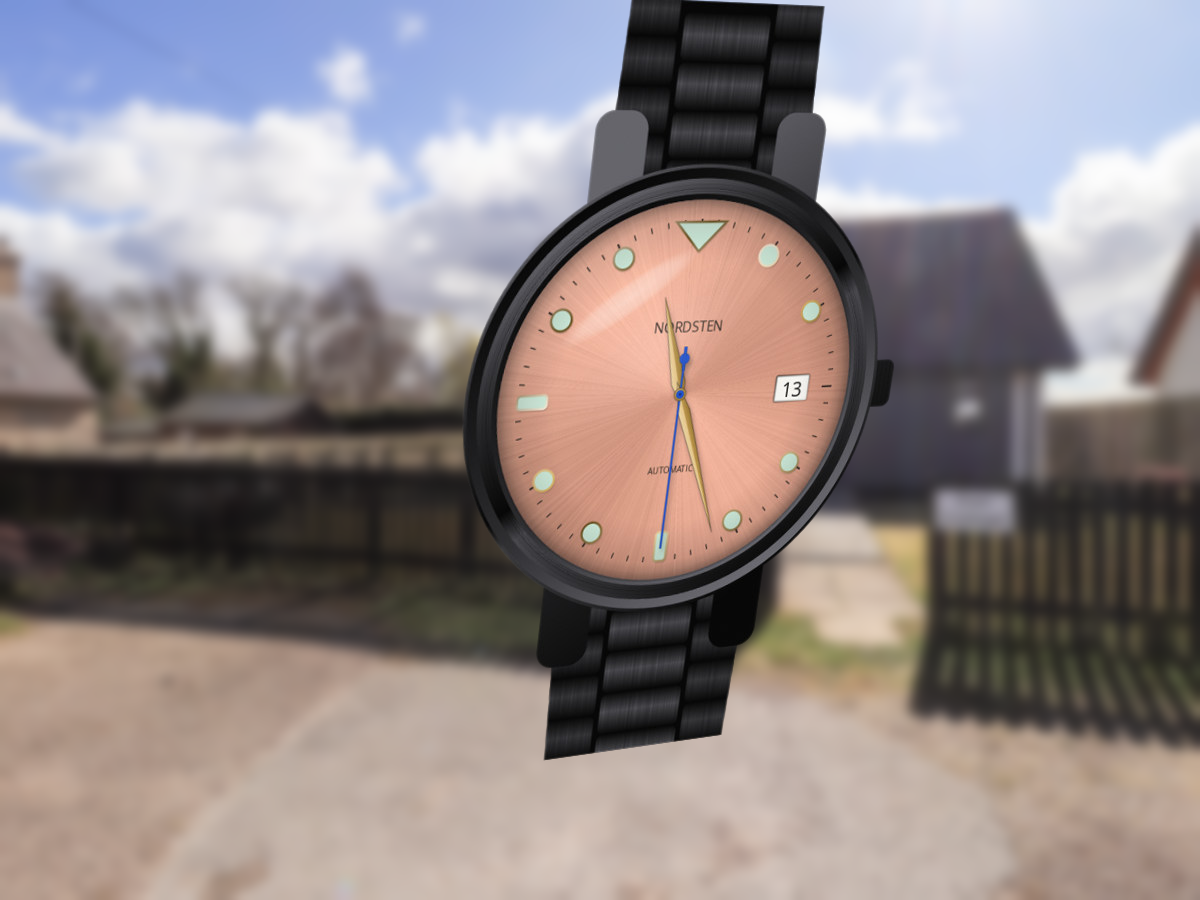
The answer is {"hour": 11, "minute": 26, "second": 30}
